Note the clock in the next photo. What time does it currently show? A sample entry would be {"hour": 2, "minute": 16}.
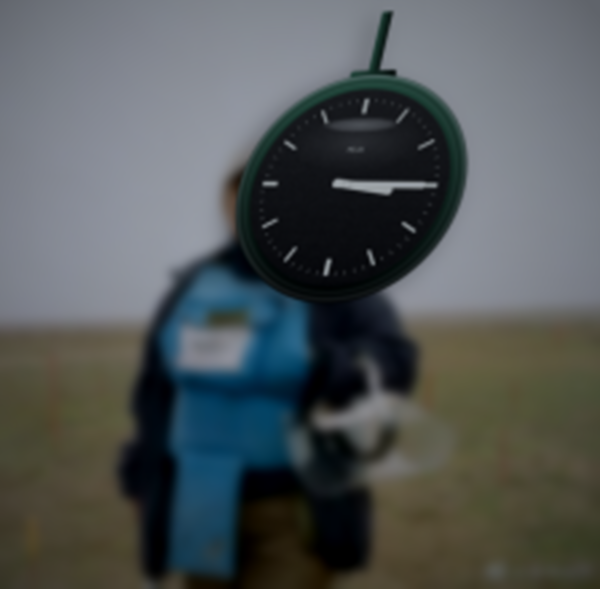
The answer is {"hour": 3, "minute": 15}
